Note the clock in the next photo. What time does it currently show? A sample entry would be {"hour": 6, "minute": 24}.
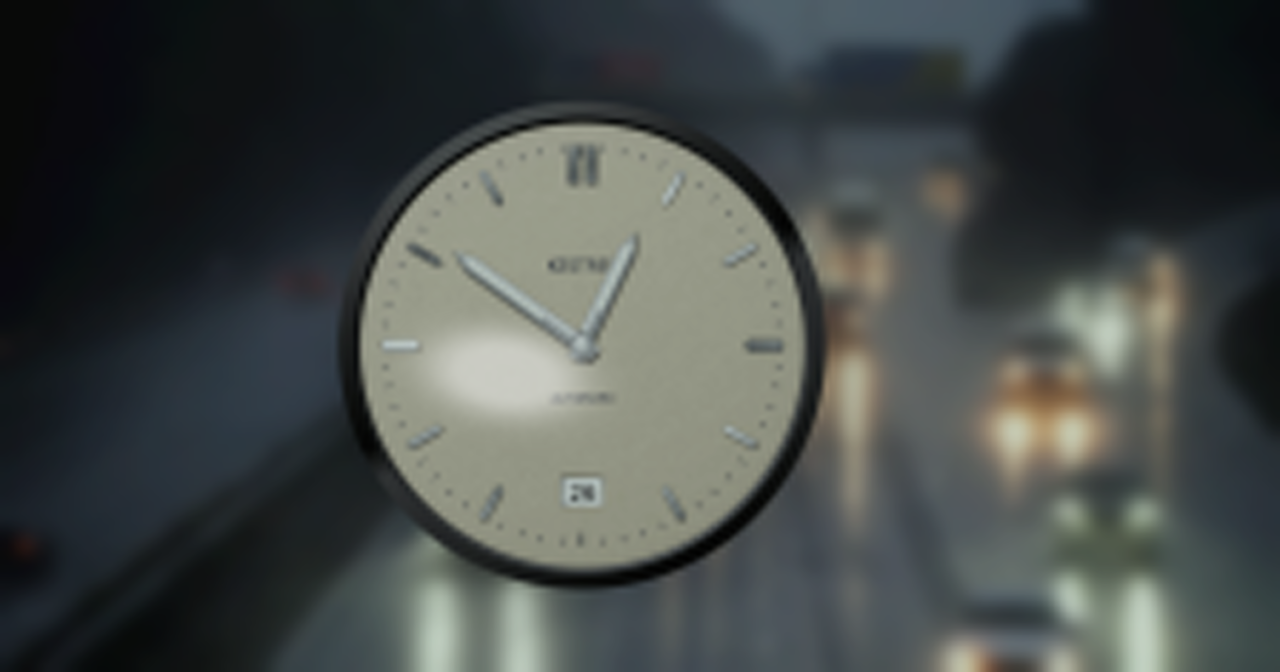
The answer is {"hour": 12, "minute": 51}
